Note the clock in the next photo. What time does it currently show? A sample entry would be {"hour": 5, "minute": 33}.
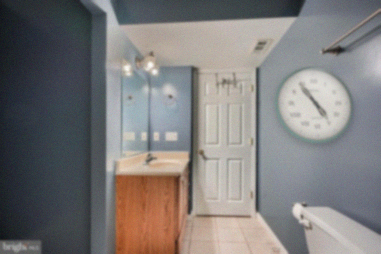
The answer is {"hour": 4, "minute": 54}
